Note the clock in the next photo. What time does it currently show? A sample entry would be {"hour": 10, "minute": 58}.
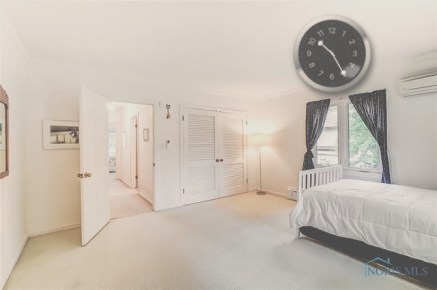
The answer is {"hour": 10, "minute": 25}
